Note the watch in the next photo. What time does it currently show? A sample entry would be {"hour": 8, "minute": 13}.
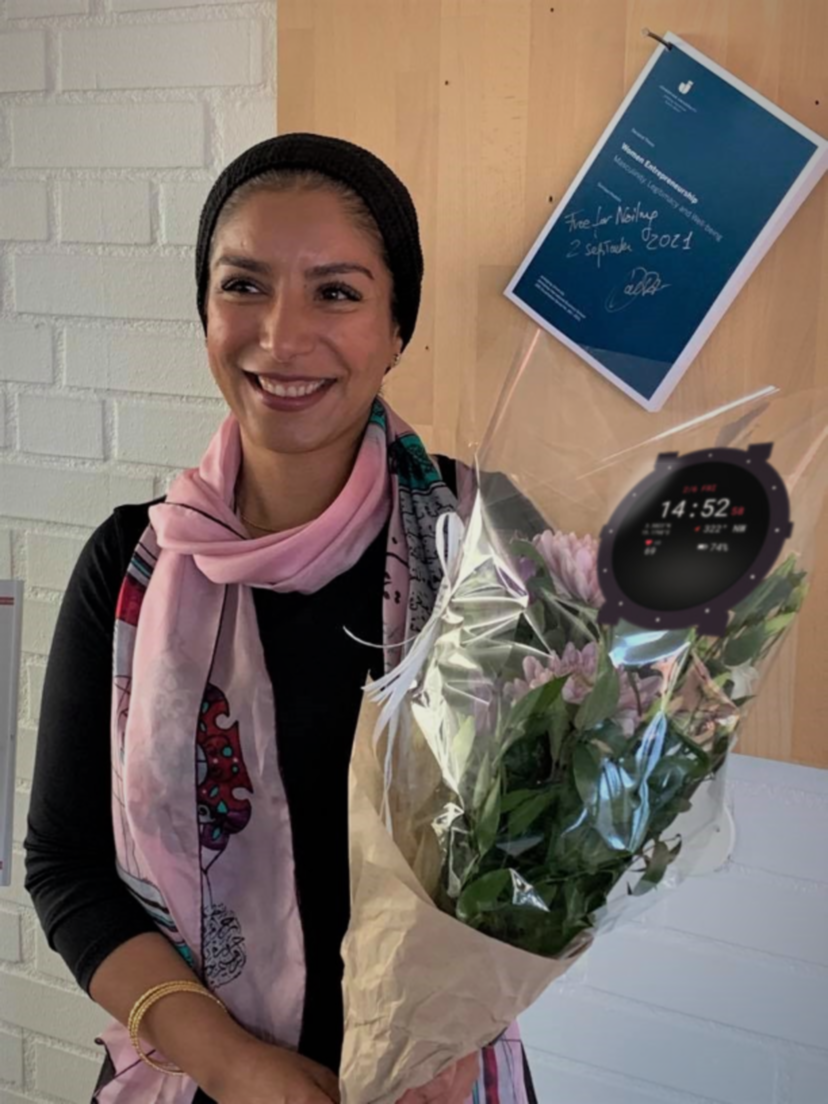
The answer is {"hour": 14, "minute": 52}
